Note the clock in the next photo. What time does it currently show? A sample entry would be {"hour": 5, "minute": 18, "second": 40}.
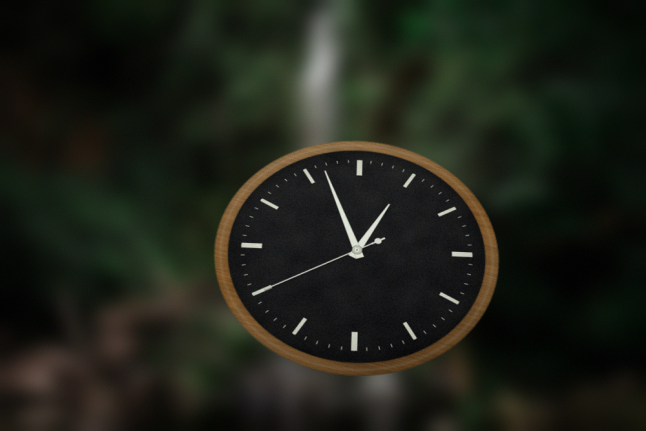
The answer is {"hour": 12, "minute": 56, "second": 40}
